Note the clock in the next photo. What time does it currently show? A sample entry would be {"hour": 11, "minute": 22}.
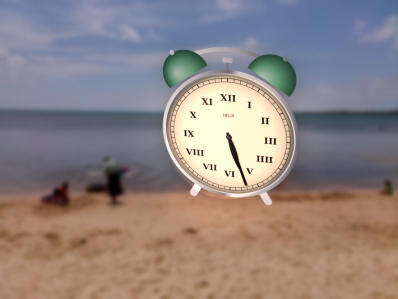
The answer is {"hour": 5, "minute": 27}
